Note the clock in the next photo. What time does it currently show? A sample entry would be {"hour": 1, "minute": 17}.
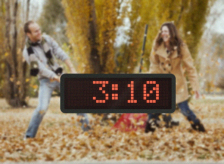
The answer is {"hour": 3, "minute": 10}
